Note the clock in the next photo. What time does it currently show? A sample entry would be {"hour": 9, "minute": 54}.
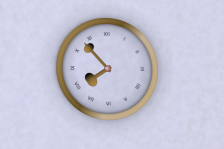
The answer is {"hour": 7, "minute": 53}
